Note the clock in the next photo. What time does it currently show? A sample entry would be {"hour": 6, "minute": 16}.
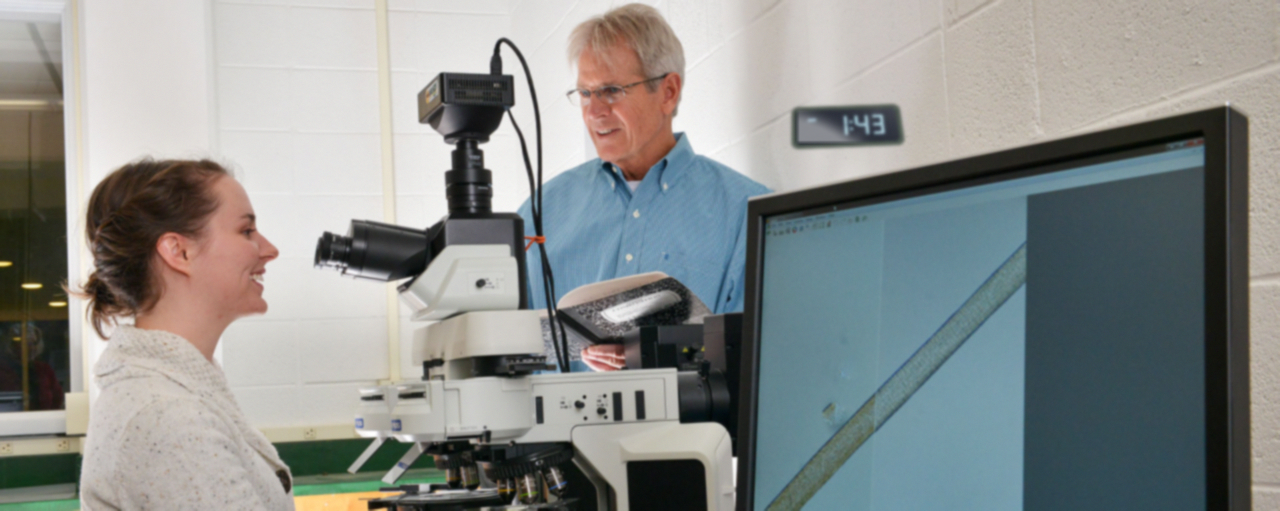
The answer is {"hour": 1, "minute": 43}
